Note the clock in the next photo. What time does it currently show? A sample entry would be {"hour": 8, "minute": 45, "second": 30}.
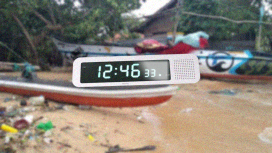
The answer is {"hour": 12, "minute": 46, "second": 33}
